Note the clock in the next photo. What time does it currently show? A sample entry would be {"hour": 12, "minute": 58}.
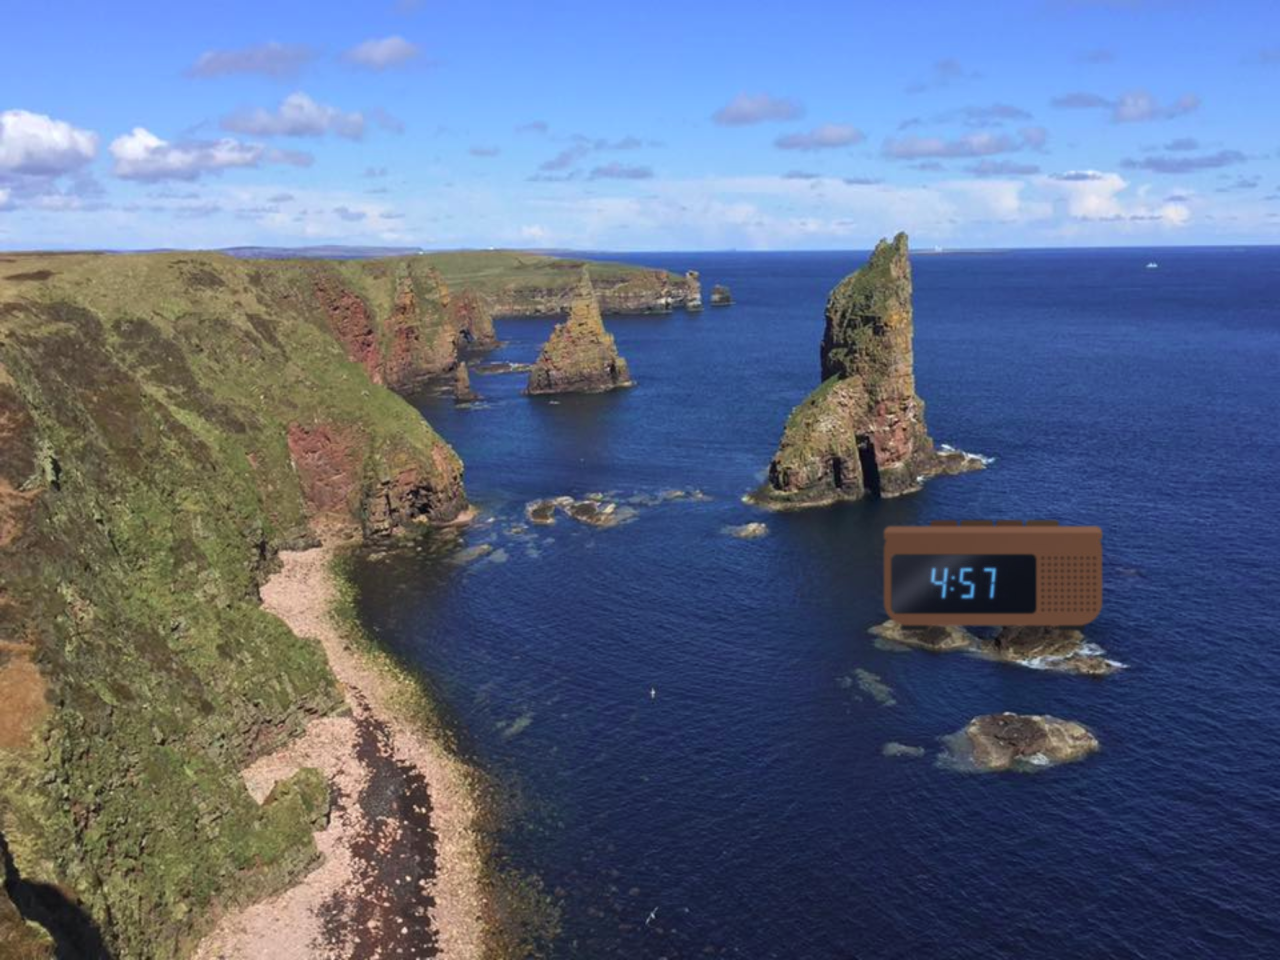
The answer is {"hour": 4, "minute": 57}
